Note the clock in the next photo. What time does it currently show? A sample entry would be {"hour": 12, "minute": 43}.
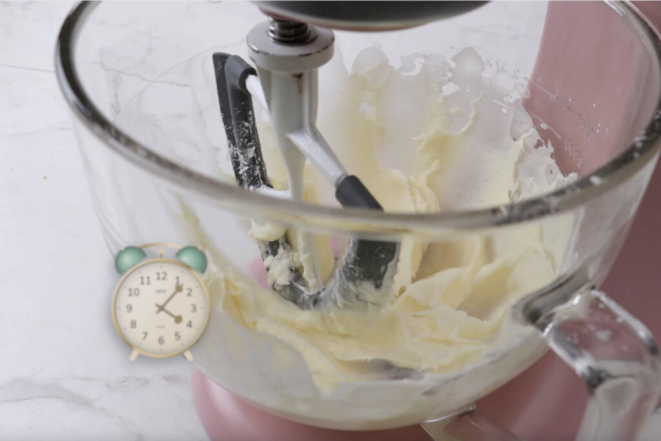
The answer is {"hour": 4, "minute": 7}
